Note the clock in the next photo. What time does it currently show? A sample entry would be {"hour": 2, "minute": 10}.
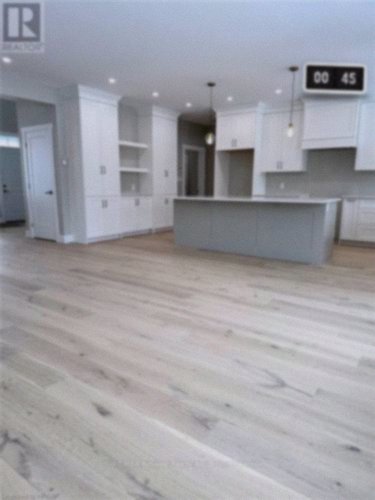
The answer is {"hour": 0, "minute": 45}
